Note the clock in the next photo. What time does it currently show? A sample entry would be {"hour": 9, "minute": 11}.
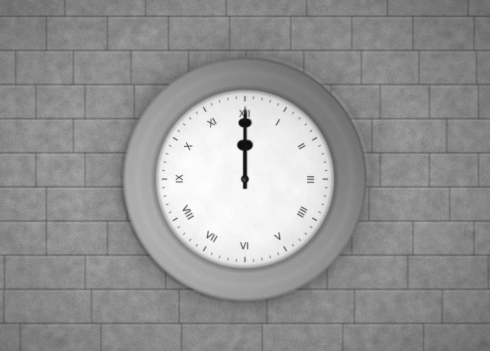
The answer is {"hour": 12, "minute": 0}
